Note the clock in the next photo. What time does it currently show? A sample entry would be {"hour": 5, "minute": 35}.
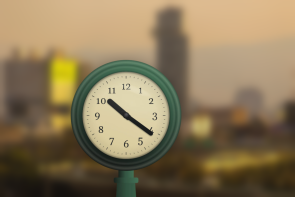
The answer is {"hour": 10, "minute": 21}
